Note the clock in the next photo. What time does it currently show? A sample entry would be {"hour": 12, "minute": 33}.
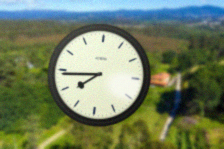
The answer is {"hour": 7, "minute": 44}
